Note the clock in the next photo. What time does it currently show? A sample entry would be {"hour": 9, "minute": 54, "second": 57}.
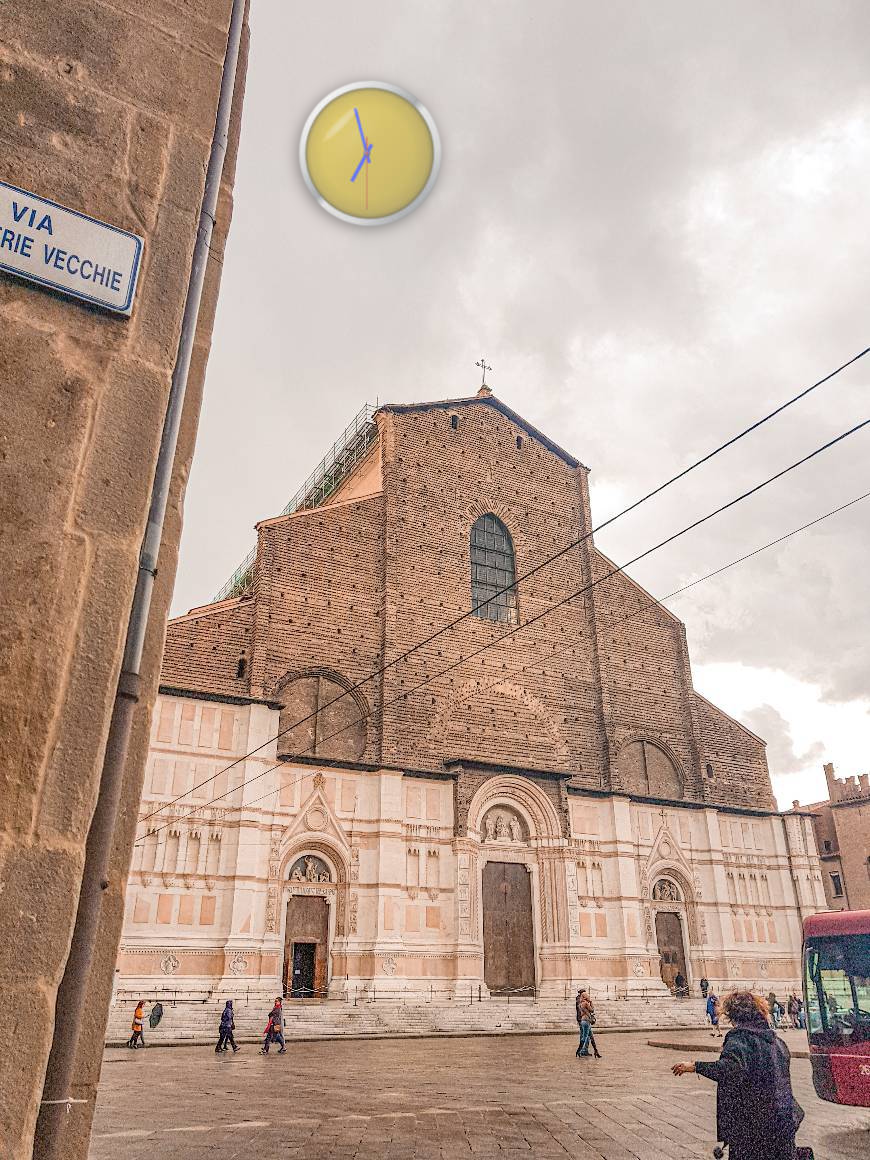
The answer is {"hour": 6, "minute": 57, "second": 30}
